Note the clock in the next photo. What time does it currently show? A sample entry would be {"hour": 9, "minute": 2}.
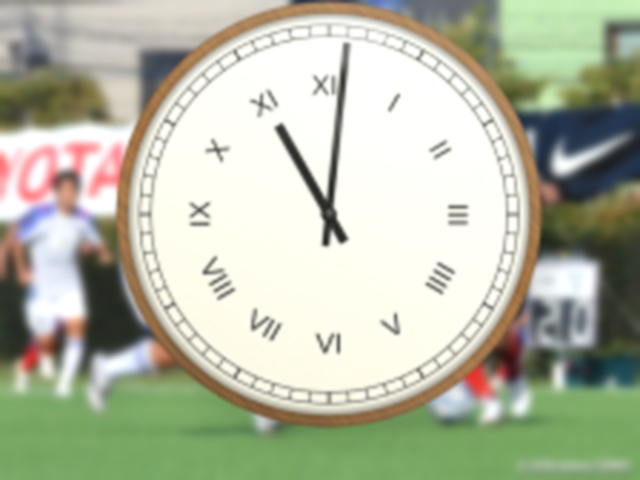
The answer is {"hour": 11, "minute": 1}
